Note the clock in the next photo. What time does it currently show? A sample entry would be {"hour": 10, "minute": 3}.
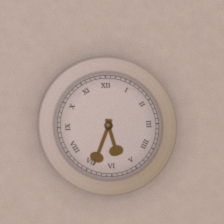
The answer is {"hour": 5, "minute": 34}
